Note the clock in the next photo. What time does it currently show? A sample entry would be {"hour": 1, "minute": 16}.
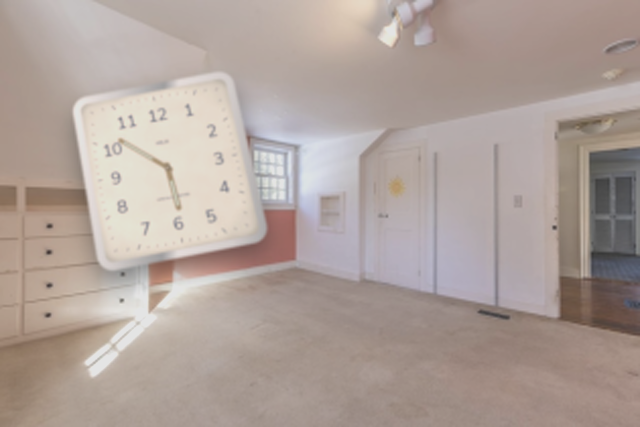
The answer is {"hour": 5, "minute": 52}
